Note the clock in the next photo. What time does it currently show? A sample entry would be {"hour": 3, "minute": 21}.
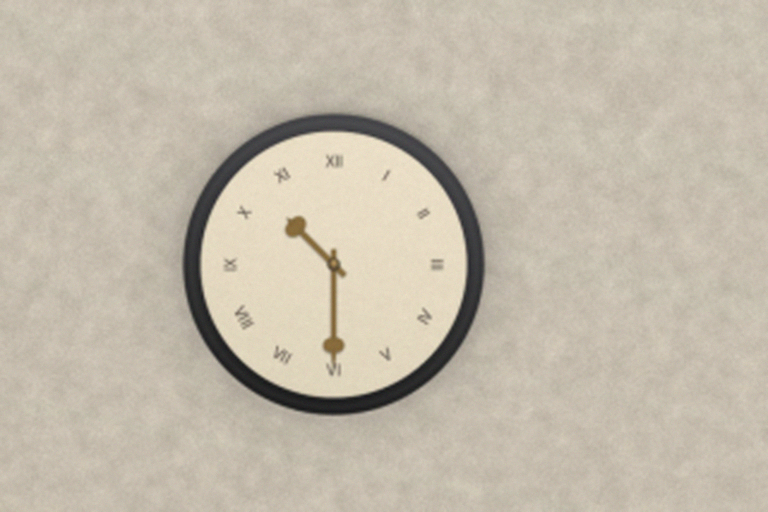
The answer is {"hour": 10, "minute": 30}
